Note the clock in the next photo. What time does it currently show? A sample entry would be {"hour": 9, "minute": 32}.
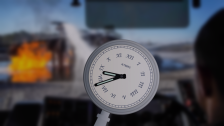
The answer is {"hour": 8, "minute": 38}
